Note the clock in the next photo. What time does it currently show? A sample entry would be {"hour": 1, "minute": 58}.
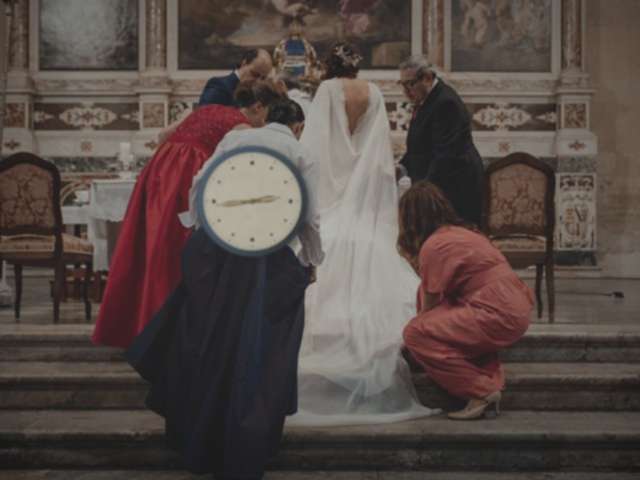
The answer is {"hour": 2, "minute": 44}
